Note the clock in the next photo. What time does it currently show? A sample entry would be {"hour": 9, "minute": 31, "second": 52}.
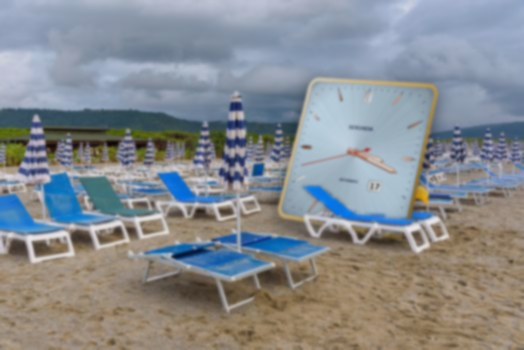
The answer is {"hour": 3, "minute": 17, "second": 42}
